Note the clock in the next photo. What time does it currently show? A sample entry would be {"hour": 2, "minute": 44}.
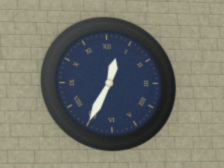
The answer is {"hour": 12, "minute": 35}
